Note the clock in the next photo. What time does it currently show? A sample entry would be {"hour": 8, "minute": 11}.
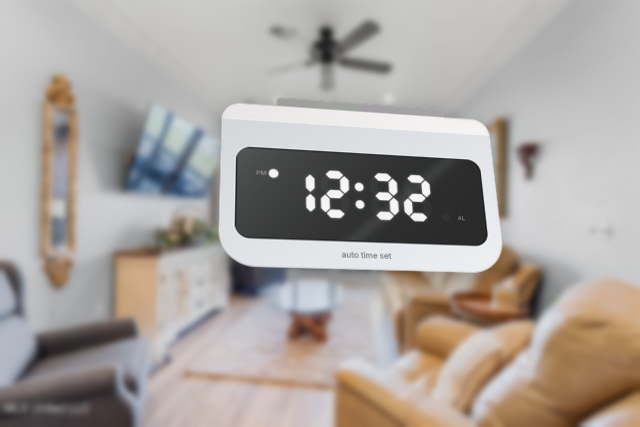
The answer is {"hour": 12, "minute": 32}
